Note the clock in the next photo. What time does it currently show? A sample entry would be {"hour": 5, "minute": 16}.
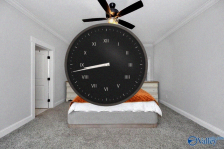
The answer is {"hour": 8, "minute": 43}
